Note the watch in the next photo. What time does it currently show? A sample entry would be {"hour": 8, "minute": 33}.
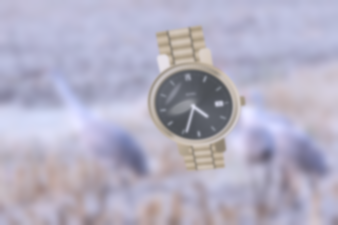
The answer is {"hour": 4, "minute": 34}
